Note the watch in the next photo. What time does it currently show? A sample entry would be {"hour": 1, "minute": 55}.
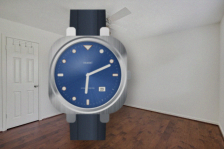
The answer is {"hour": 6, "minute": 11}
